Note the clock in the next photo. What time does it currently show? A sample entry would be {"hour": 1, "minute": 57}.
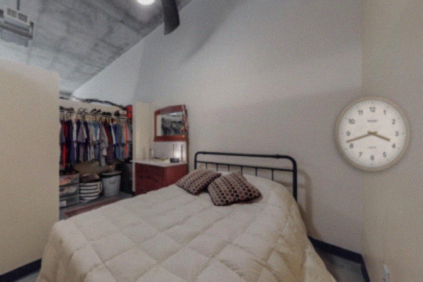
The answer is {"hour": 3, "minute": 42}
